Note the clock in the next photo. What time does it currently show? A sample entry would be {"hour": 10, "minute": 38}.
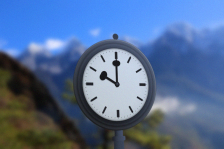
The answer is {"hour": 10, "minute": 0}
